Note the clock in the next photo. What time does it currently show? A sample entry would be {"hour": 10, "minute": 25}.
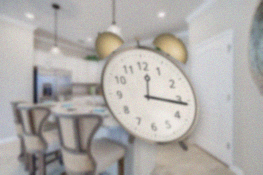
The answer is {"hour": 12, "minute": 16}
